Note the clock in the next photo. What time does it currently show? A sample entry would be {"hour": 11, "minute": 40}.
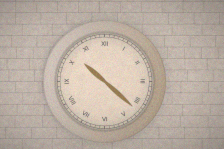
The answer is {"hour": 10, "minute": 22}
